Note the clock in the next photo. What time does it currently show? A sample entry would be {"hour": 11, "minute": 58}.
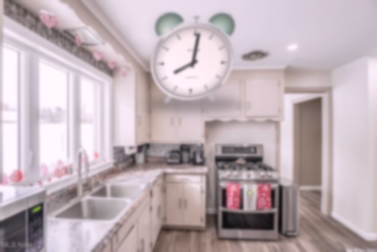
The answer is {"hour": 8, "minute": 1}
